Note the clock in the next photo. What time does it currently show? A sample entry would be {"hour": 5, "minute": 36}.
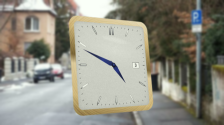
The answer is {"hour": 4, "minute": 49}
